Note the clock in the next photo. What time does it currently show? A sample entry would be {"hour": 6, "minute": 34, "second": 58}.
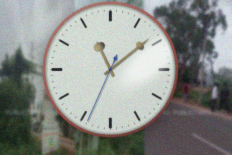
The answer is {"hour": 11, "minute": 8, "second": 34}
